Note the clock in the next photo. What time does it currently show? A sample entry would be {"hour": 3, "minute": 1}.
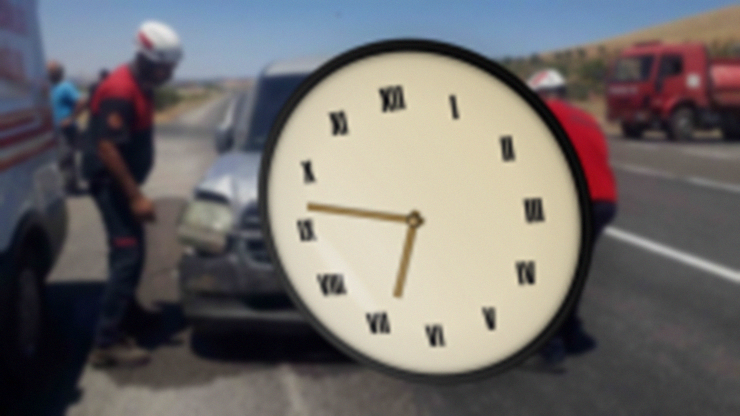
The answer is {"hour": 6, "minute": 47}
